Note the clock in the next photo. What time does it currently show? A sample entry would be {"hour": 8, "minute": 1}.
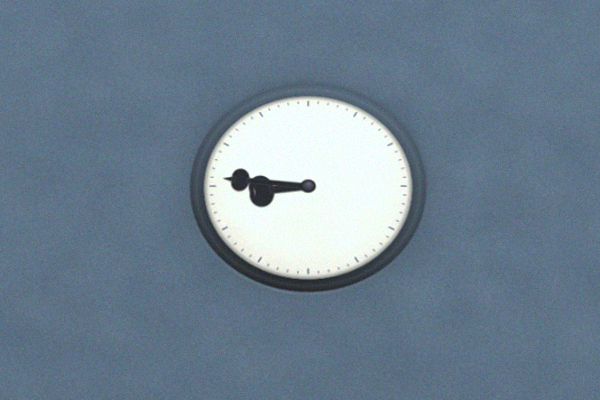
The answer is {"hour": 8, "minute": 46}
